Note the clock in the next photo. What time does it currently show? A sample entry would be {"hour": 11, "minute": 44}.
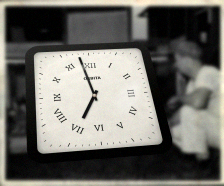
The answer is {"hour": 6, "minute": 58}
